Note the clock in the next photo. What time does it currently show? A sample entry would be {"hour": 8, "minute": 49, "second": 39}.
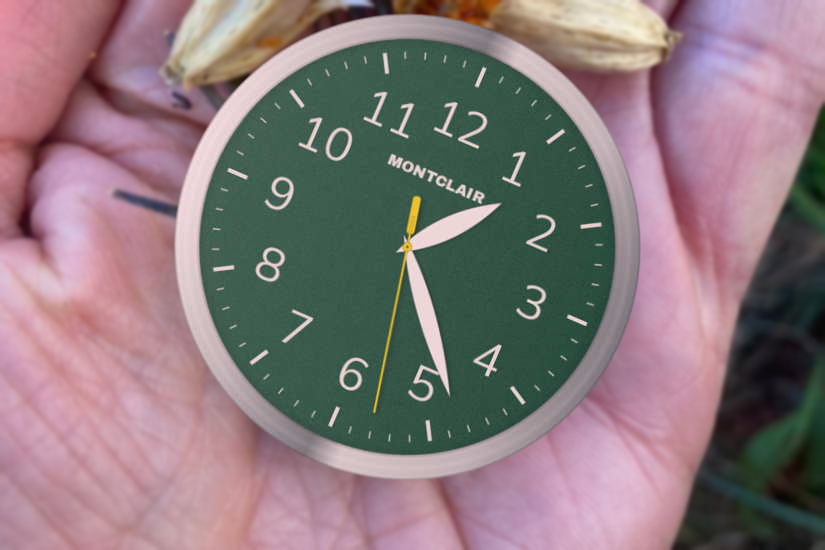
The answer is {"hour": 1, "minute": 23, "second": 28}
